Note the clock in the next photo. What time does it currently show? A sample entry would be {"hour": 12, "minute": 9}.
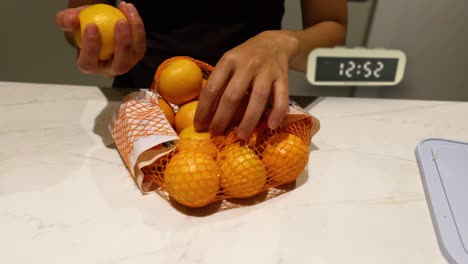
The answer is {"hour": 12, "minute": 52}
